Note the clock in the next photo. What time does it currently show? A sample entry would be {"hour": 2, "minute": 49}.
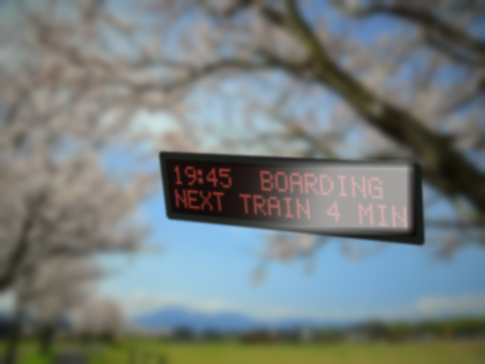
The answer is {"hour": 19, "minute": 45}
